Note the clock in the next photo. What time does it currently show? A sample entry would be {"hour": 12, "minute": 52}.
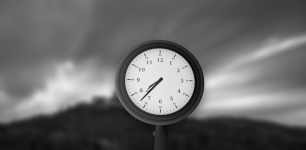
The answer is {"hour": 7, "minute": 37}
